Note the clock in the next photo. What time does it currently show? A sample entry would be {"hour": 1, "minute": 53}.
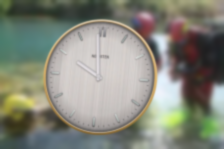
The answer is {"hour": 9, "minute": 59}
